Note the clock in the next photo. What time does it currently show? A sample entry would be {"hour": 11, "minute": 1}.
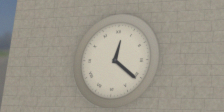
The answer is {"hour": 12, "minute": 21}
